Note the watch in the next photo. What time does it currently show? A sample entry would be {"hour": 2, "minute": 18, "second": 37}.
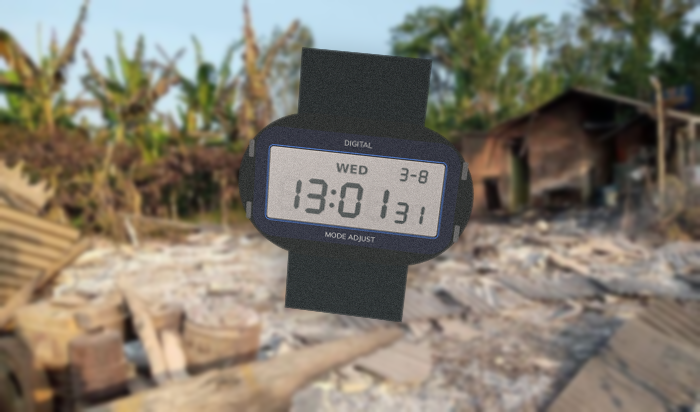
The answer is {"hour": 13, "minute": 1, "second": 31}
